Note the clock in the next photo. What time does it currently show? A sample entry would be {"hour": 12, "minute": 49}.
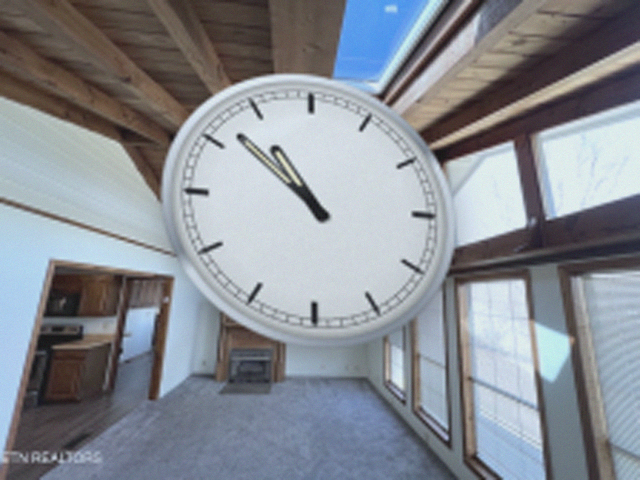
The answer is {"hour": 10, "minute": 52}
